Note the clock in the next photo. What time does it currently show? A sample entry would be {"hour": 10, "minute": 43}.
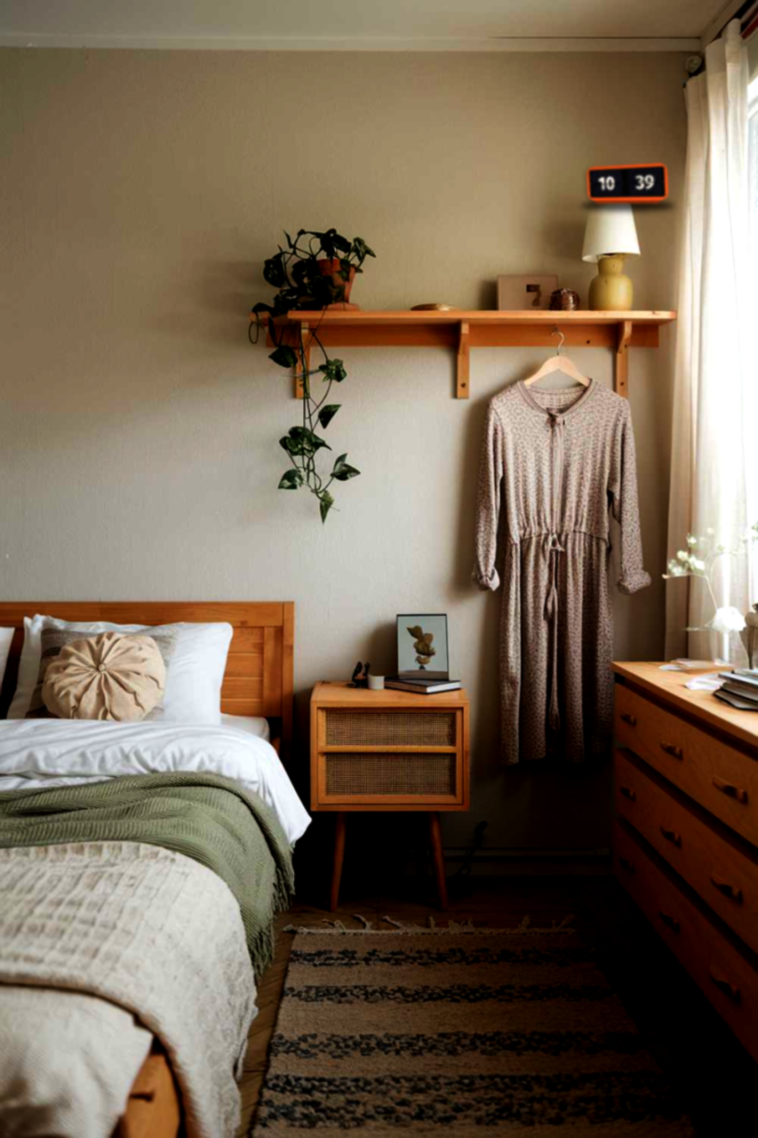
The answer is {"hour": 10, "minute": 39}
